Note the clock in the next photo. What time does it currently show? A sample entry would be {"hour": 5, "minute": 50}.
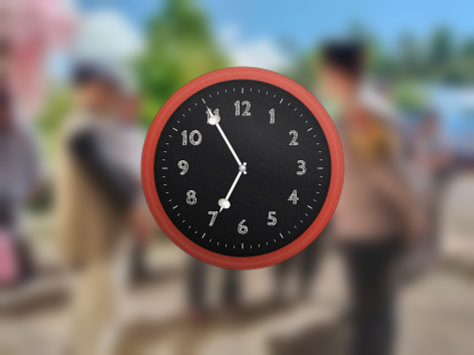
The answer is {"hour": 6, "minute": 55}
